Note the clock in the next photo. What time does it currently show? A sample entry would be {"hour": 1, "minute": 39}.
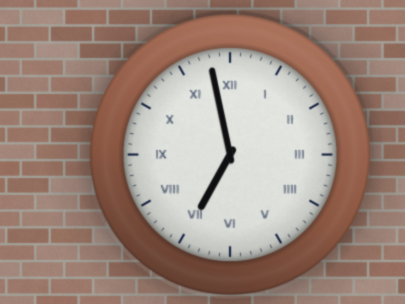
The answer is {"hour": 6, "minute": 58}
